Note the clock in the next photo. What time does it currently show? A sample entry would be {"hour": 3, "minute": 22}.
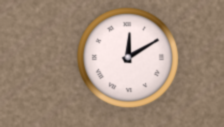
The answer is {"hour": 12, "minute": 10}
